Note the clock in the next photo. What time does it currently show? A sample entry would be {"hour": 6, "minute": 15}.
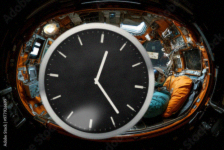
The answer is {"hour": 12, "minute": 23}
